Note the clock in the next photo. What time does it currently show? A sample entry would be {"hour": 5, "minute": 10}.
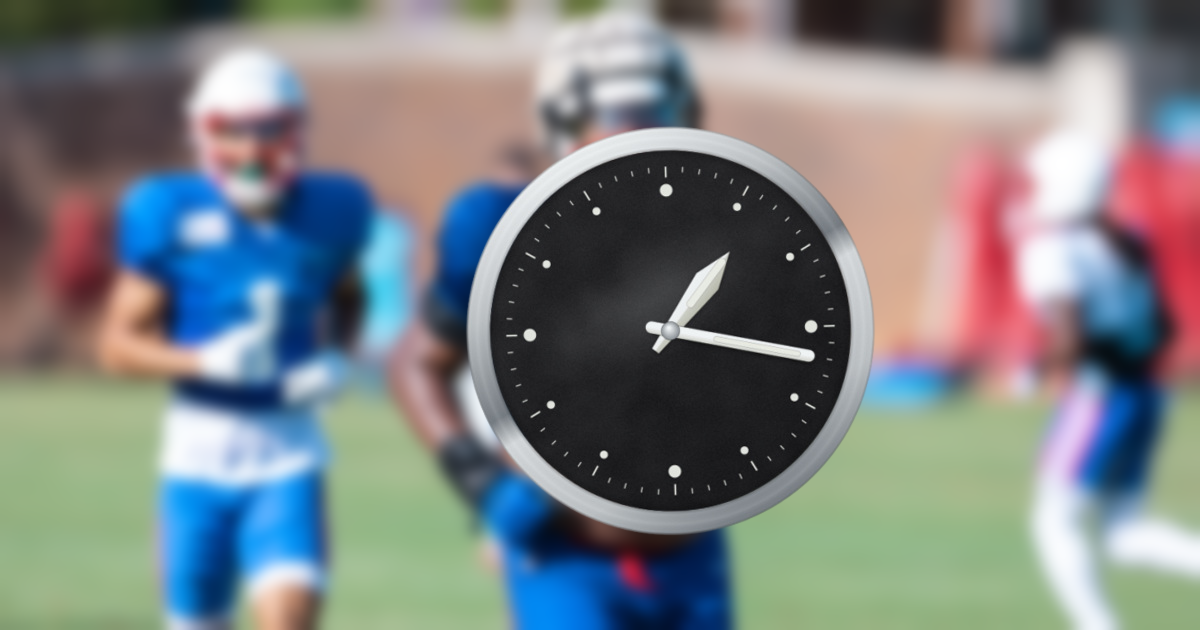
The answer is {"hour": 1, "minute": 17}
